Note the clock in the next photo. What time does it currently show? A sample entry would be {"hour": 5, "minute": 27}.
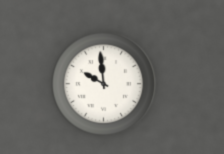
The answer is {"hour": 9, "minute": 59}
